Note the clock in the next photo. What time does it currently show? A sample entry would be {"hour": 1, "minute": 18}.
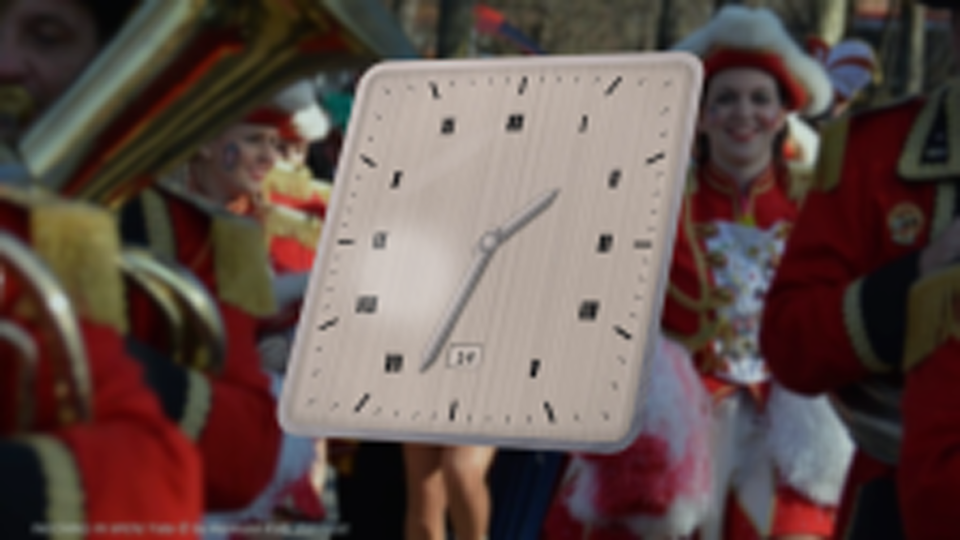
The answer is {"hour": 1, "minute": 33}
